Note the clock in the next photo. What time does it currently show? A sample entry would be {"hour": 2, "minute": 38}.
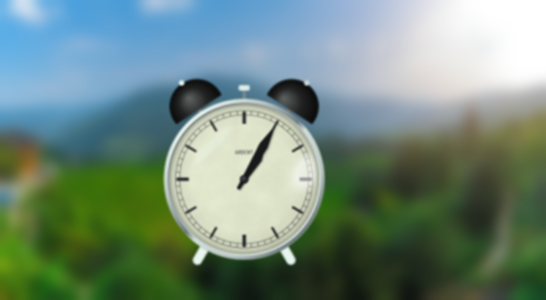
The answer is {"hour": 1, "minute": 5}
